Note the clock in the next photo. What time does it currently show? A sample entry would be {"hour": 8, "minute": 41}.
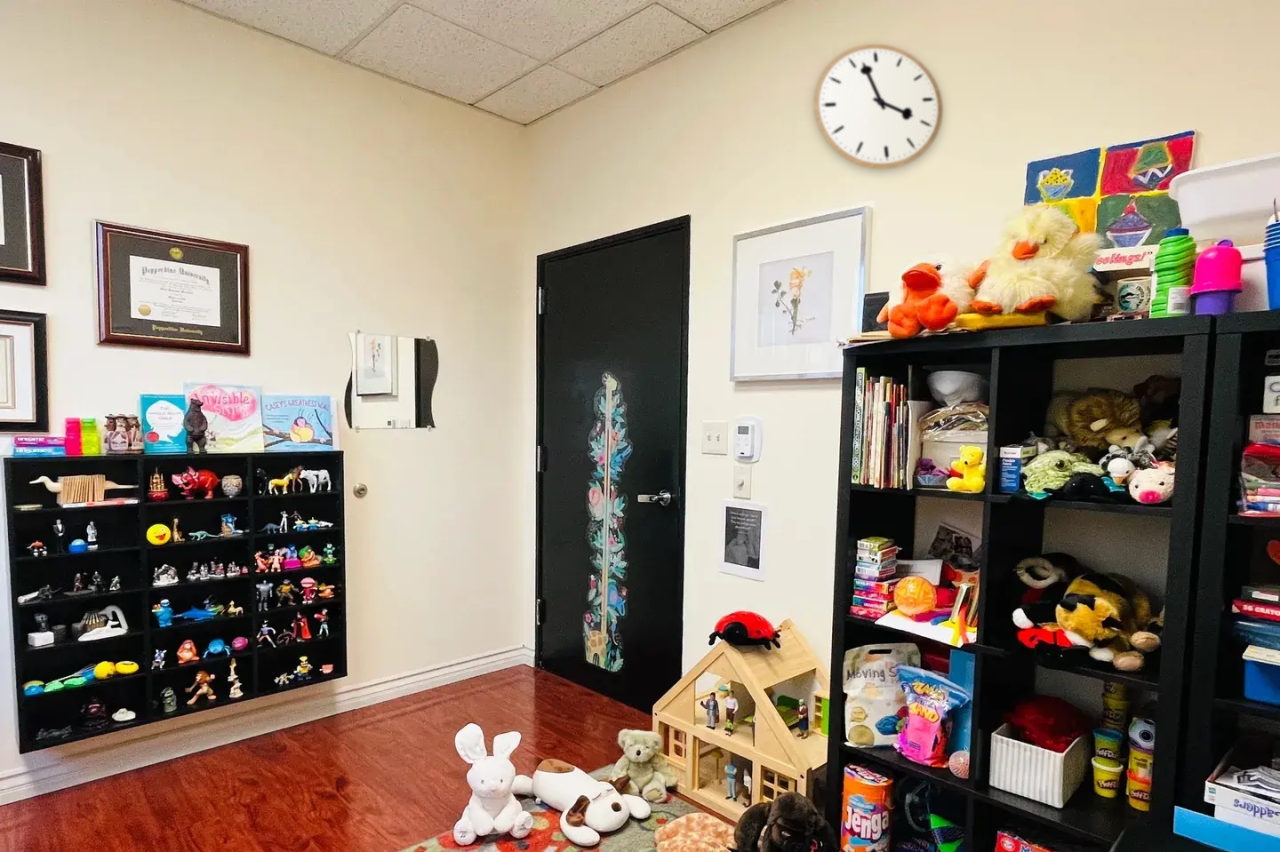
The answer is {"hour": 3, "minute": 57}
